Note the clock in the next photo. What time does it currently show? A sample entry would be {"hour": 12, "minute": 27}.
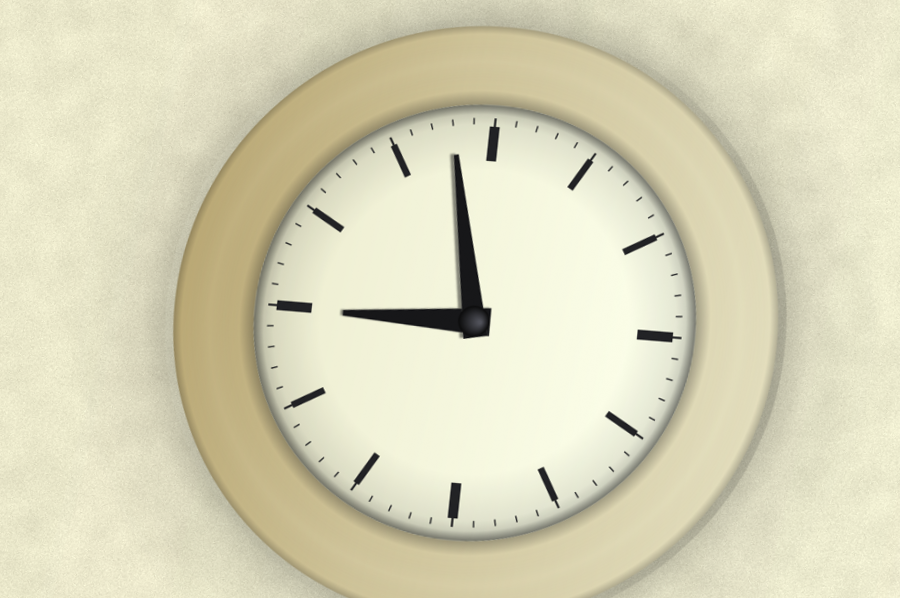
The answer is {"hour": 8, "minute": 58}
